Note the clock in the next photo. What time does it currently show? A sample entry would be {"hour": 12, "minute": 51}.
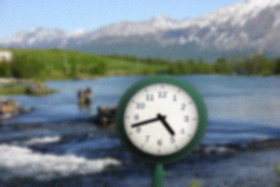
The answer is {"hour": 4, "minute": 42}
